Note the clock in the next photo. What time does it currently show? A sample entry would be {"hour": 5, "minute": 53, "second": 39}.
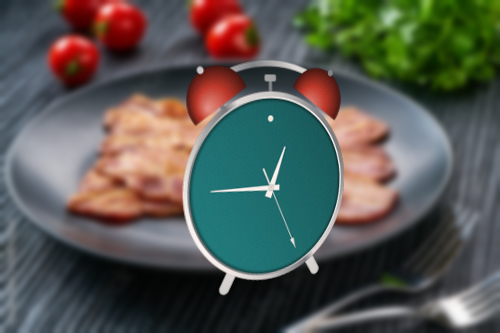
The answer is {"hour": 12, "minute": 45, "second": 26}
